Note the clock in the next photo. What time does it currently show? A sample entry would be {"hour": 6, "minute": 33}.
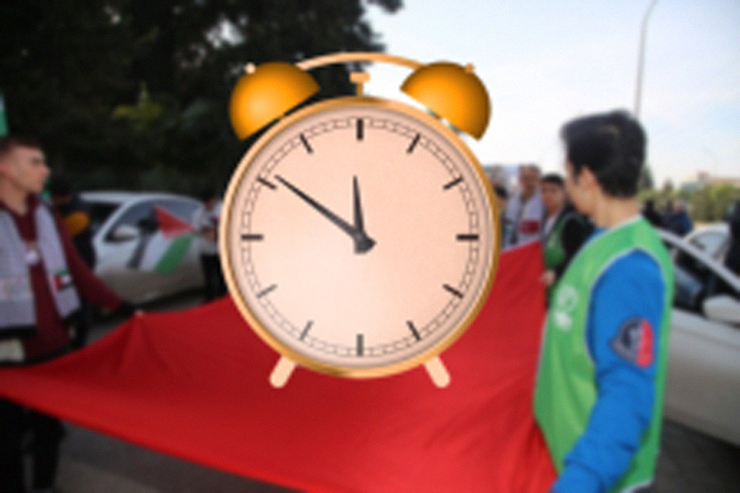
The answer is {"hour": 11, "minute": 51}
